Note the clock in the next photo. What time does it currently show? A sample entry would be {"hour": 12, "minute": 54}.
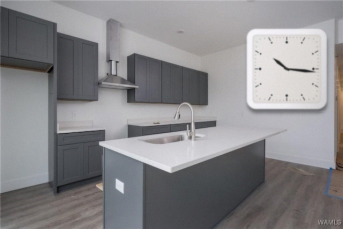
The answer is {"hour": 10, "minute": 16}
